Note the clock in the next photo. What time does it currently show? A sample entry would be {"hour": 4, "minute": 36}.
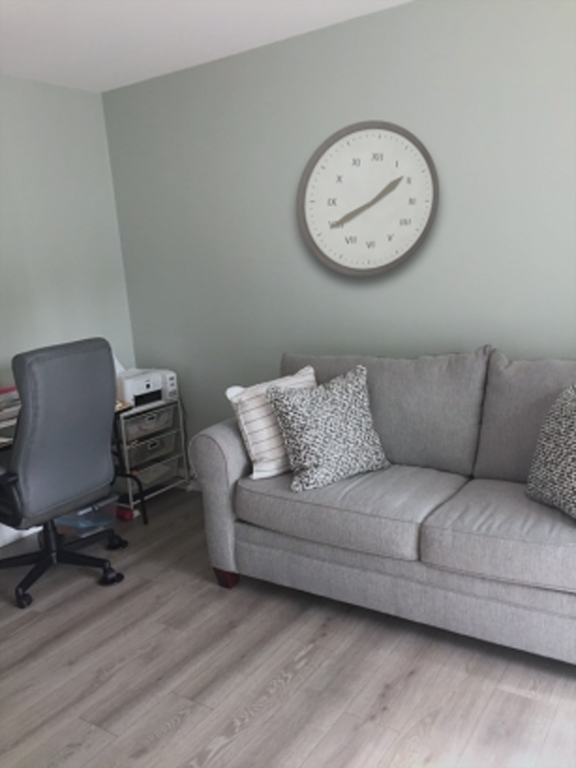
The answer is {"hour": 1, "minute": 40}
